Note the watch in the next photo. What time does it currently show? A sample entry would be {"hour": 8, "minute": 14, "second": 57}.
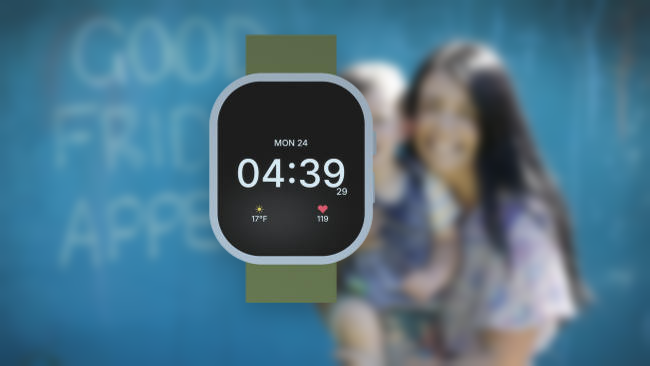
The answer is {"hour": 4, "minute": 39, "second": 29}
